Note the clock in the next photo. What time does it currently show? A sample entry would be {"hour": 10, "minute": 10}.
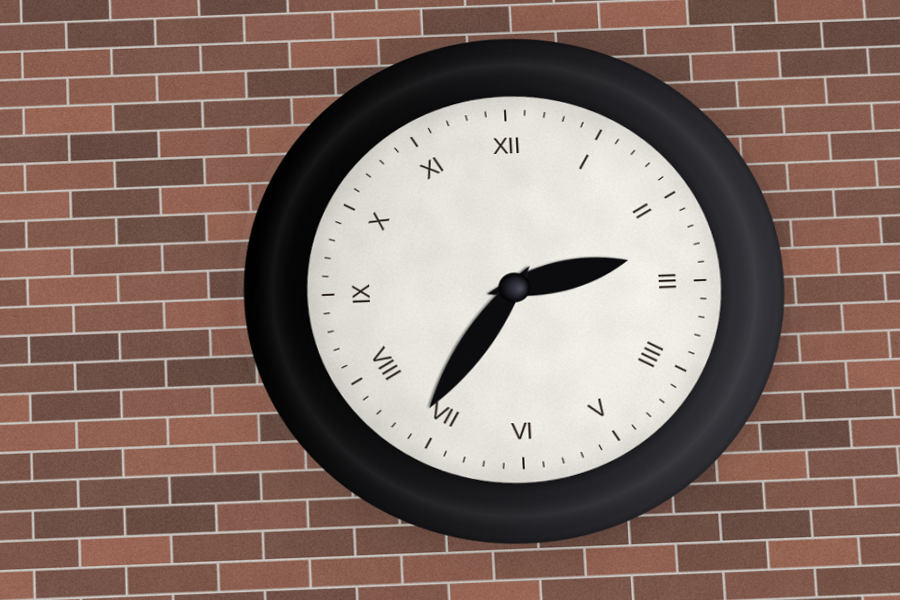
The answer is {"hour": 2, "minute": 36}
